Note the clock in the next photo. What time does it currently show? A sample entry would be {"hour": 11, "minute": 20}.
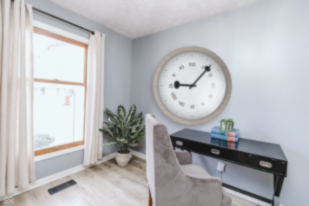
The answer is {"hour": 9, "minute": 7}
